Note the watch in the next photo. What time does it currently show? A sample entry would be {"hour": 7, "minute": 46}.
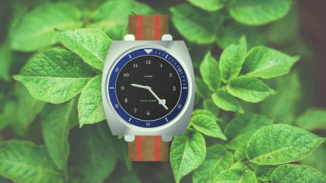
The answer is {"hour": 9, "minute": 23}
